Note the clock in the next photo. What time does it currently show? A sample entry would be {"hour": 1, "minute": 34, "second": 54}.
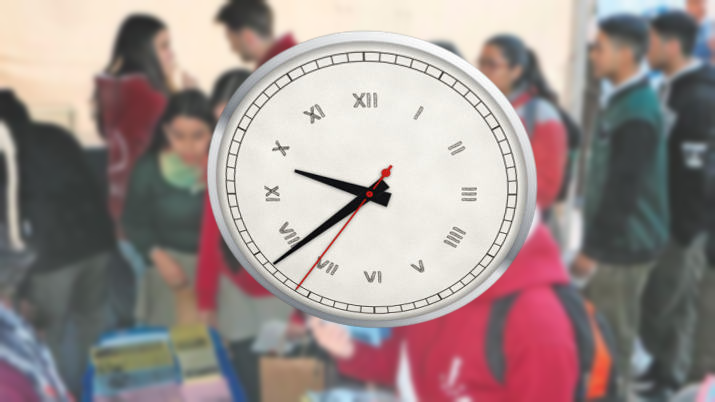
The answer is {"hour": 9, "minute": 38, "second": 36}
